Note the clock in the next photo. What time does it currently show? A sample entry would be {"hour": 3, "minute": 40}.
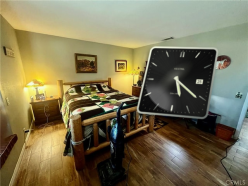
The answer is {"hour": 5, "minute": 21}
